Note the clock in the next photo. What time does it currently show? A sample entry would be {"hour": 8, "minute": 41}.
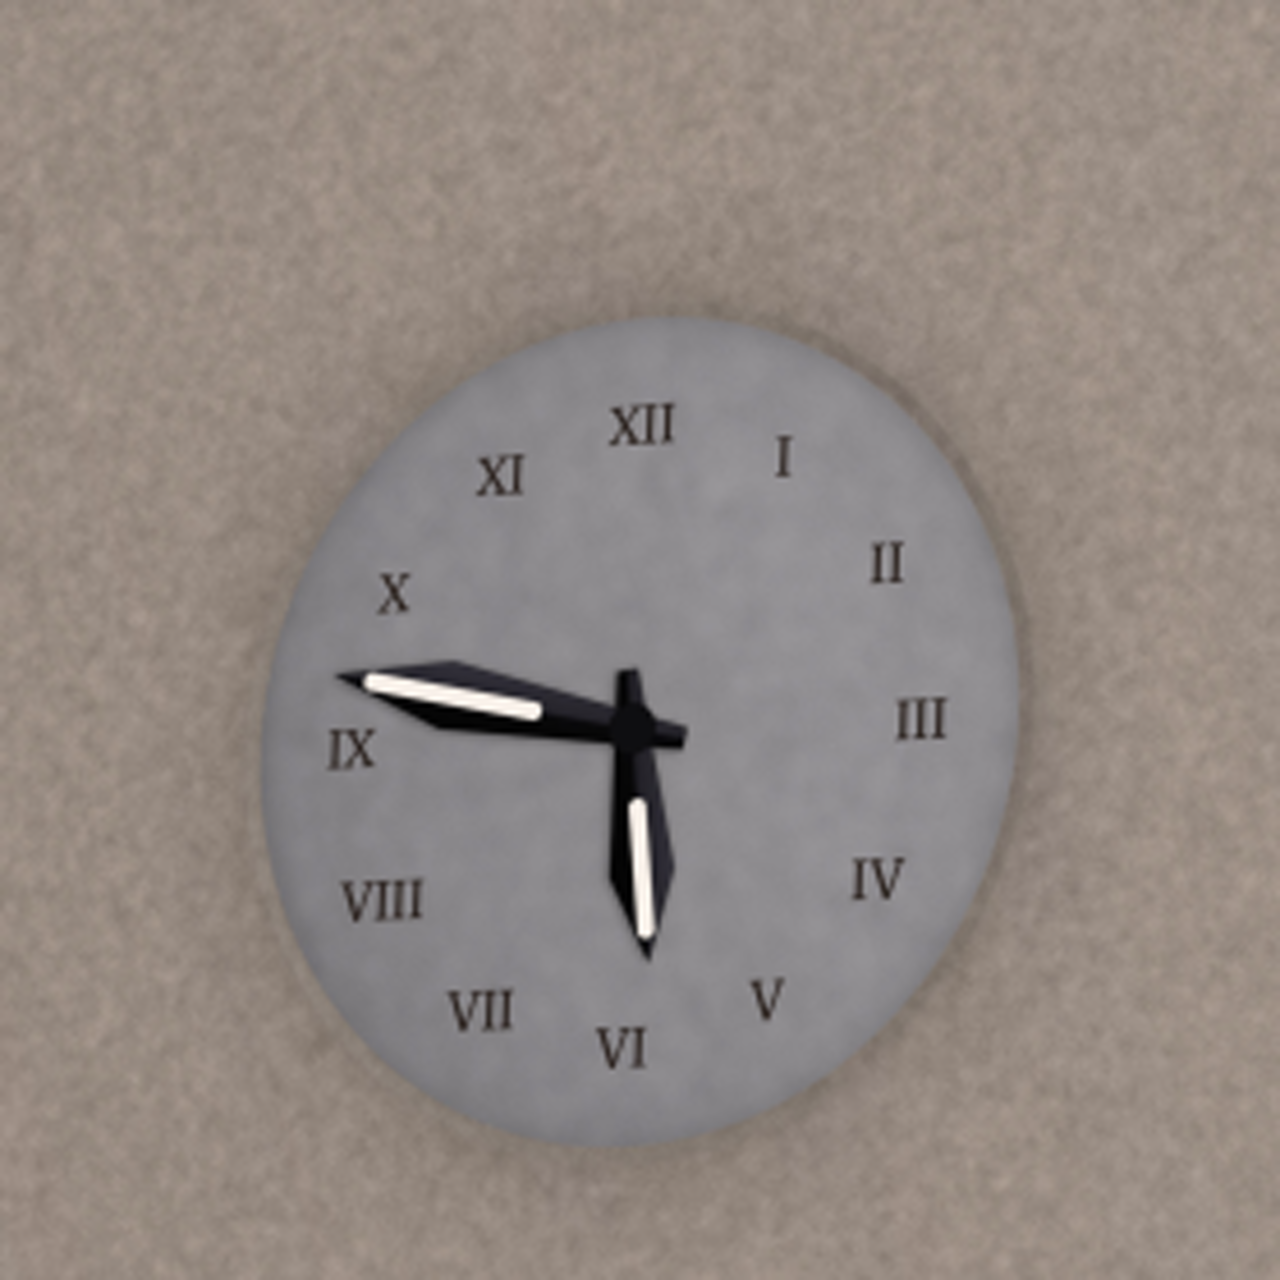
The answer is {"hour": 5, "minute": 47}
